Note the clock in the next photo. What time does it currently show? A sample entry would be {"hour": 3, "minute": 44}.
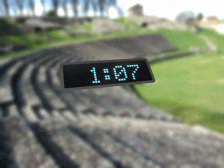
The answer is {"hour": 1, "minute": 7}
